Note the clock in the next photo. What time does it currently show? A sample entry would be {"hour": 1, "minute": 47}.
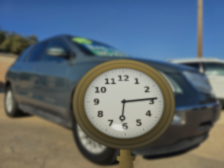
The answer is {"hour": 6, "minute": 14}
